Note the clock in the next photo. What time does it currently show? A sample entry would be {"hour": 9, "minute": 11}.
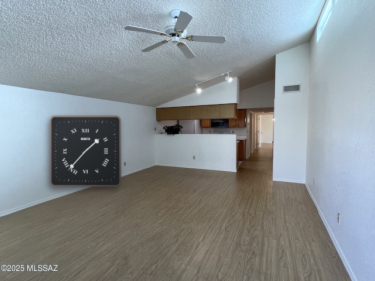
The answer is {"hour": 1, "minute": 37}
